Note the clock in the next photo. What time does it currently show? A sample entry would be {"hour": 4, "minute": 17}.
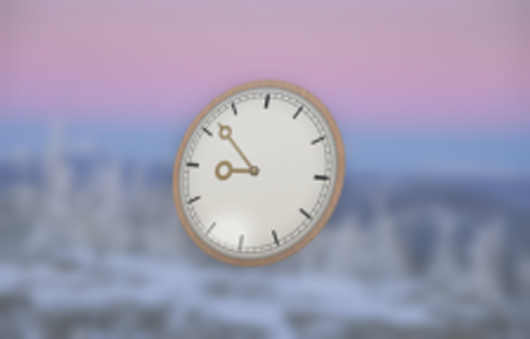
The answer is {"hour": 8, "minute": 52}
